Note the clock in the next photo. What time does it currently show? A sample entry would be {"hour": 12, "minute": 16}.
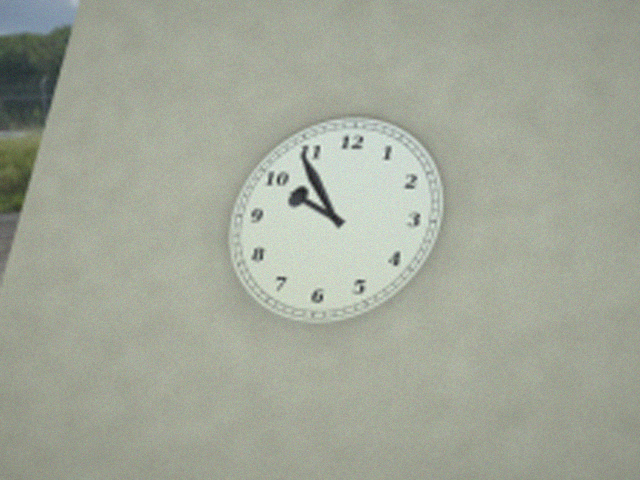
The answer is {"hour": 9, "minute": 54}
